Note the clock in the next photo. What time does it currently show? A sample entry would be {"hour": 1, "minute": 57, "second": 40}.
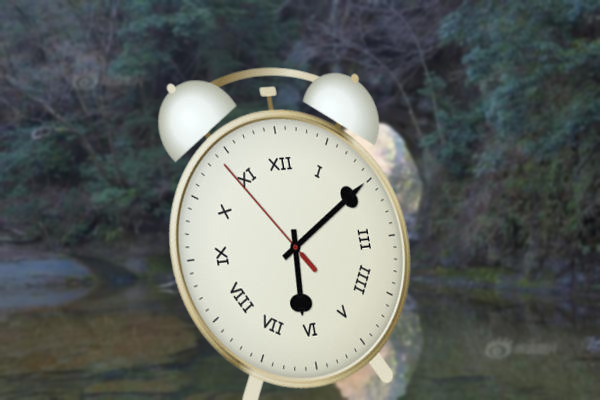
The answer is {"hour": 6, "minute": 9, "second": 54}
